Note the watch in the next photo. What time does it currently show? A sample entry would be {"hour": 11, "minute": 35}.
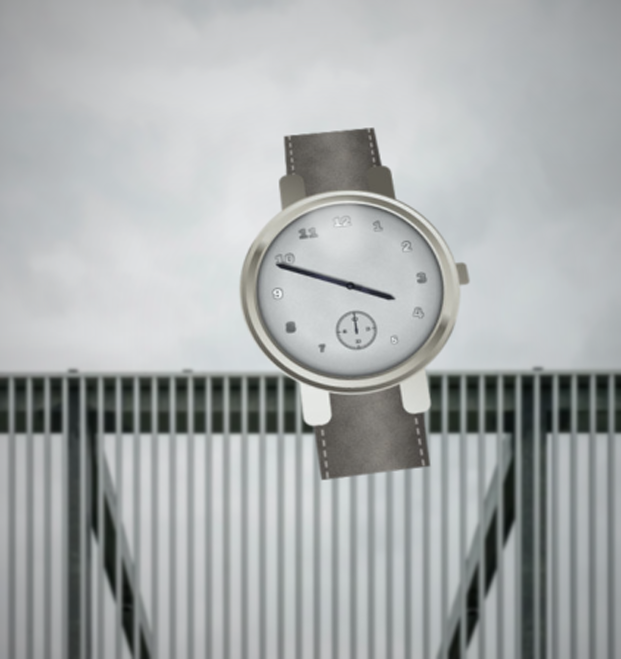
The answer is {"hour": 3, "minute": 49}
